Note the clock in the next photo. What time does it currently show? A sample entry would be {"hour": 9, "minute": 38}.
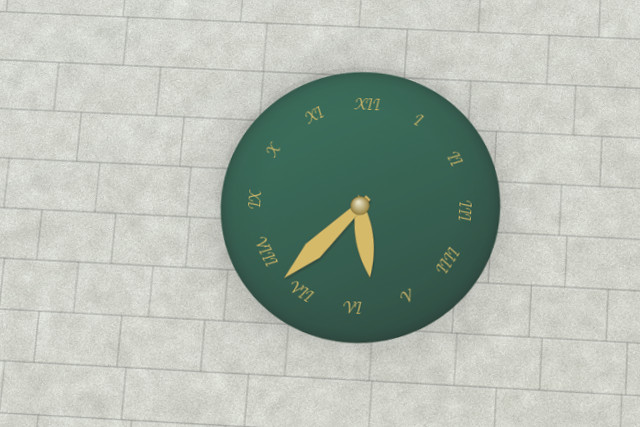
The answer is {"hour": 5, "minute": 37}
